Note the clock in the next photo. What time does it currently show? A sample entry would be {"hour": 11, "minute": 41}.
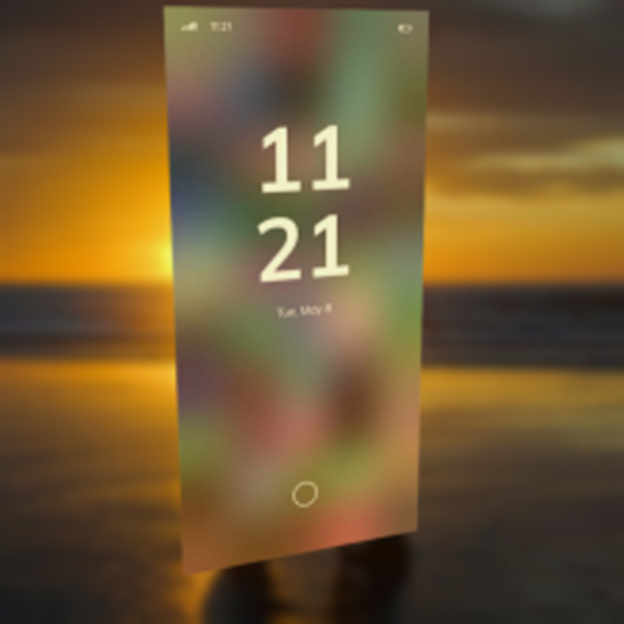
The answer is {"hour": 11, "minute": 21}
